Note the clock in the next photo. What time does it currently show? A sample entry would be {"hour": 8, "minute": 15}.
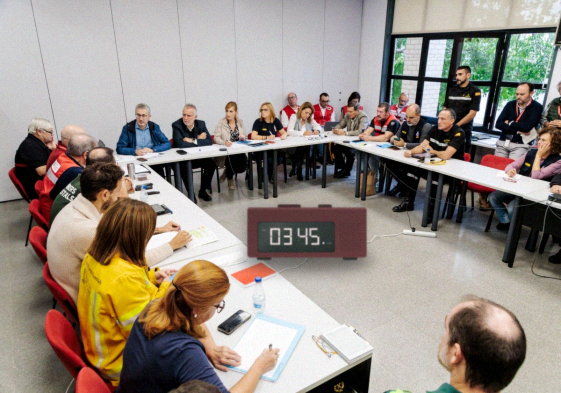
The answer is {"hour": 3, "minute": 45}
